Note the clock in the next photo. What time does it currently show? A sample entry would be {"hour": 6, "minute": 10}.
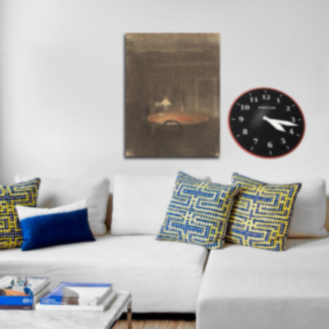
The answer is {"hour": 4, "minute": 17}
